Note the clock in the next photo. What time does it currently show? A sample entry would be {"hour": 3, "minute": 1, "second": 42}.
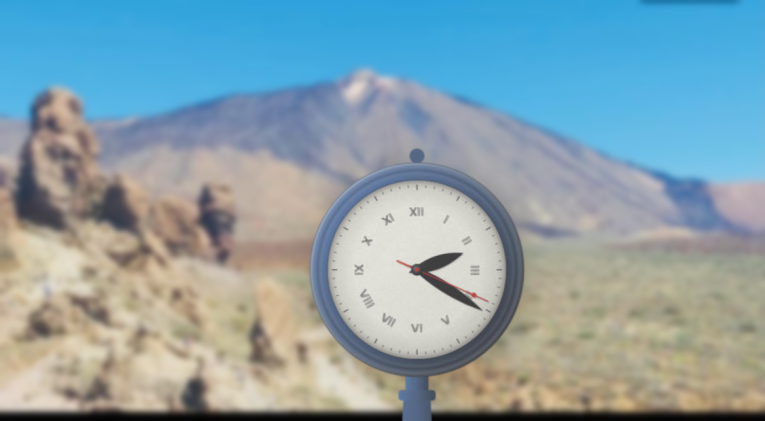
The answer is {"hour": 2, "minute": 20, "second": 19}
